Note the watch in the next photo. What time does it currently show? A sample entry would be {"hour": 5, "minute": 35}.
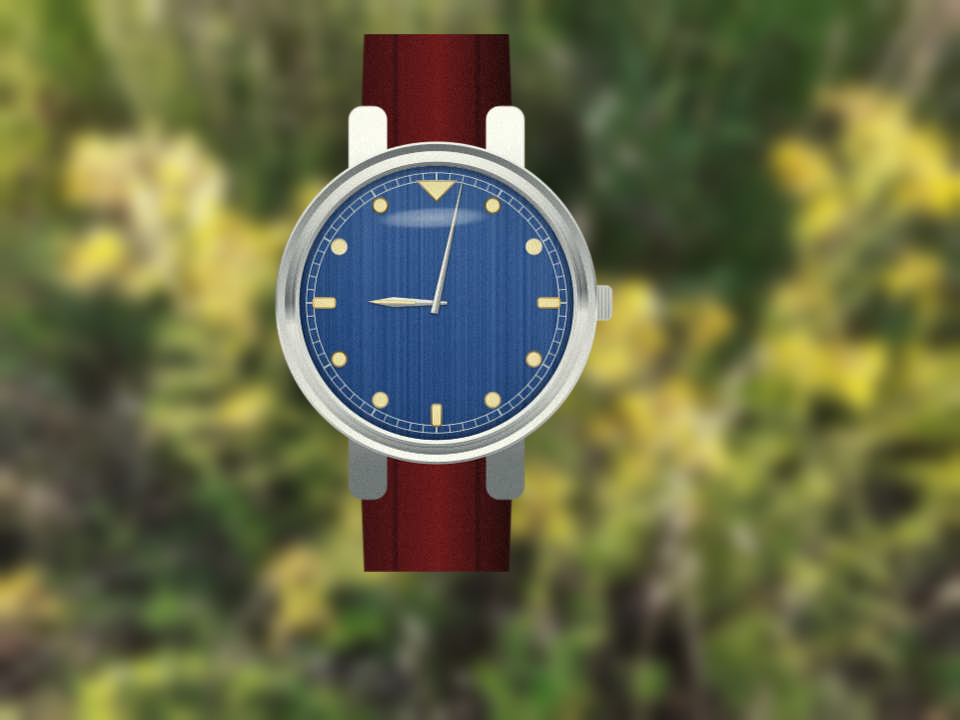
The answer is {"hour": 9, "minute": 2}
